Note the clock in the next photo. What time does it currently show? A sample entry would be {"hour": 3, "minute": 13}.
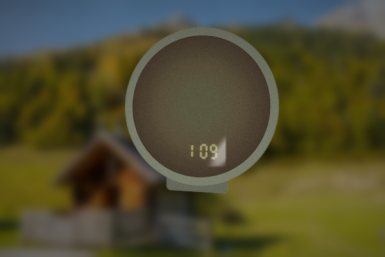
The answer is {"hour": 1, "minute": 9}
